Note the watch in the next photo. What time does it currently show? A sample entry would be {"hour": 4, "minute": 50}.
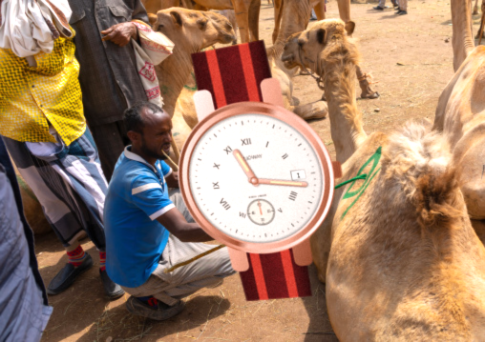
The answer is {"hour": 11, "minute": 17}
